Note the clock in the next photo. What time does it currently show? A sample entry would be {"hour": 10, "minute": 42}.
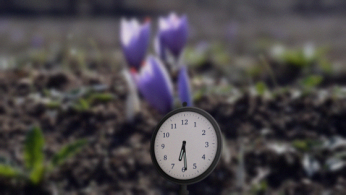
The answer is {"hour": 6, "minute": 29}
